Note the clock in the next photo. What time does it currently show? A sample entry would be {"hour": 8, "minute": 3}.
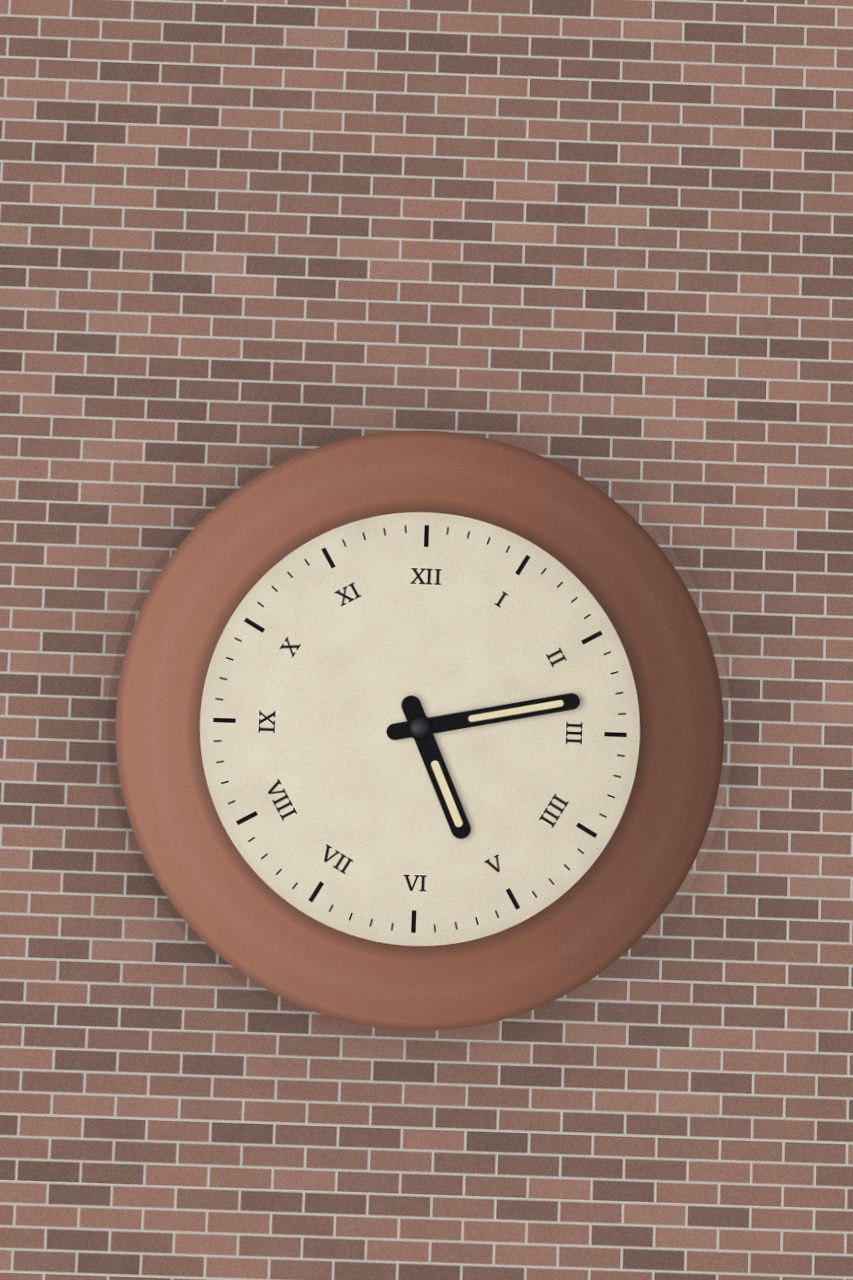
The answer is {"hour": 5, "minute": 13}
